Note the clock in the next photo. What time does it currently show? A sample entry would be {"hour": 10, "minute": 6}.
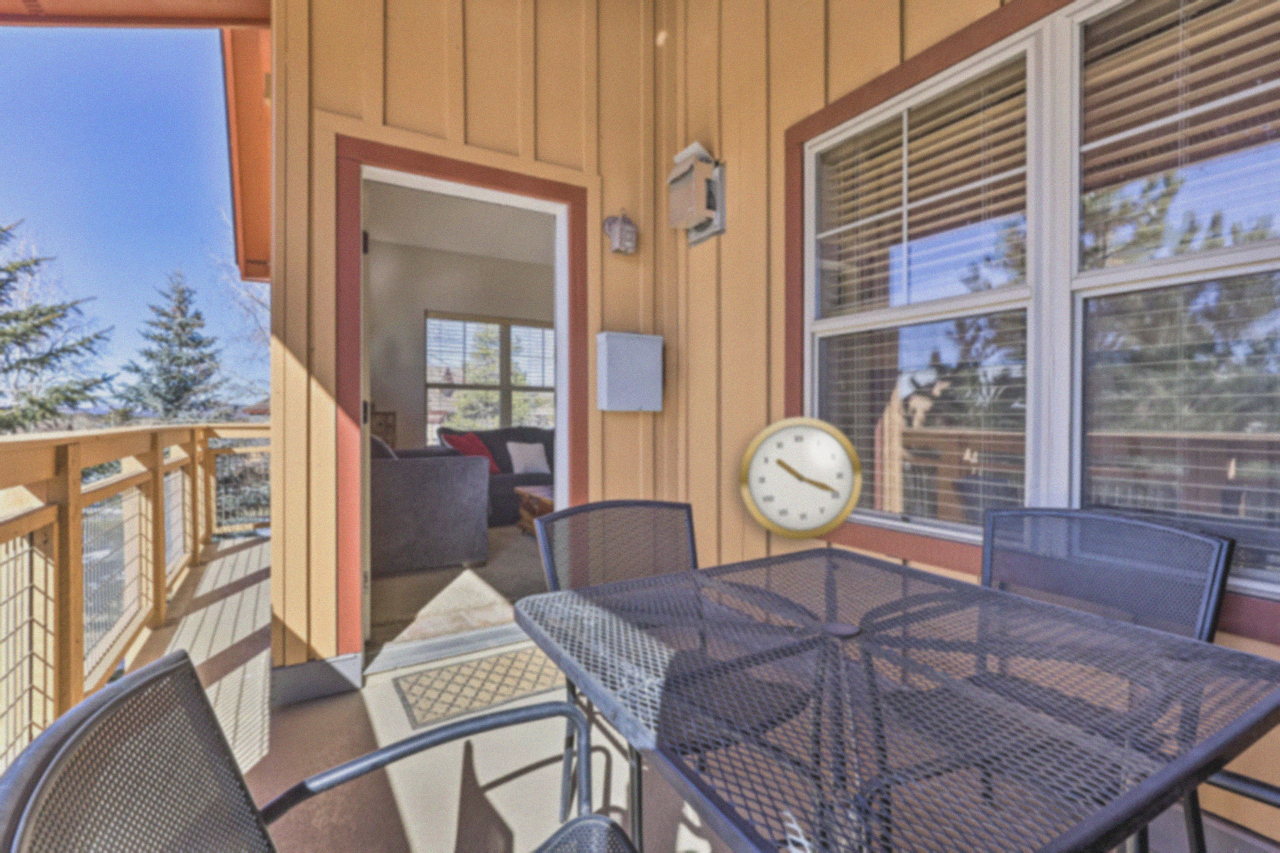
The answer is {"hour": 10, "minute": 19}
